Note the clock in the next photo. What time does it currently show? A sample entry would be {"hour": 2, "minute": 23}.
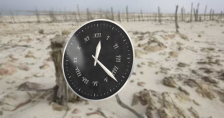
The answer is {"hour": 12, "minute": 22}
